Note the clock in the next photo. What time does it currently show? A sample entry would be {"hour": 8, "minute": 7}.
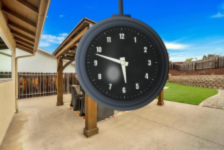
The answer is {"hour": 5, "minute": 48}
